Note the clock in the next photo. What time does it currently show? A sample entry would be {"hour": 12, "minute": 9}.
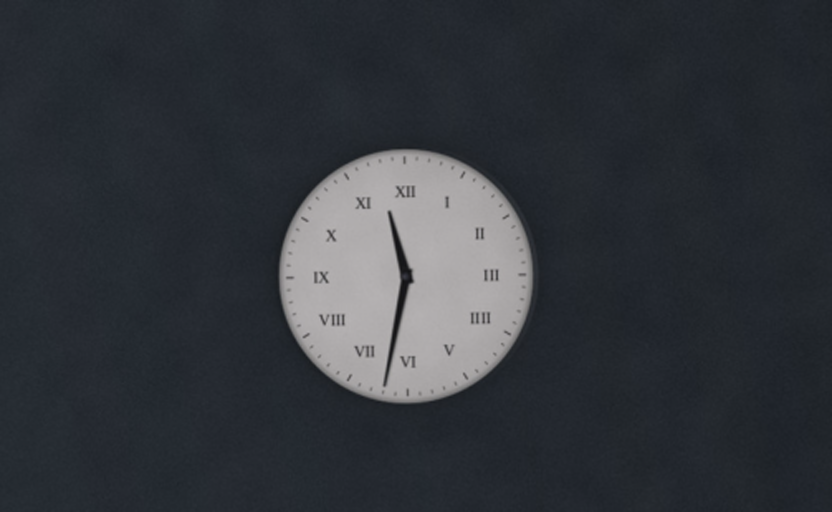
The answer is {"hour": 11, "minute": 32}
